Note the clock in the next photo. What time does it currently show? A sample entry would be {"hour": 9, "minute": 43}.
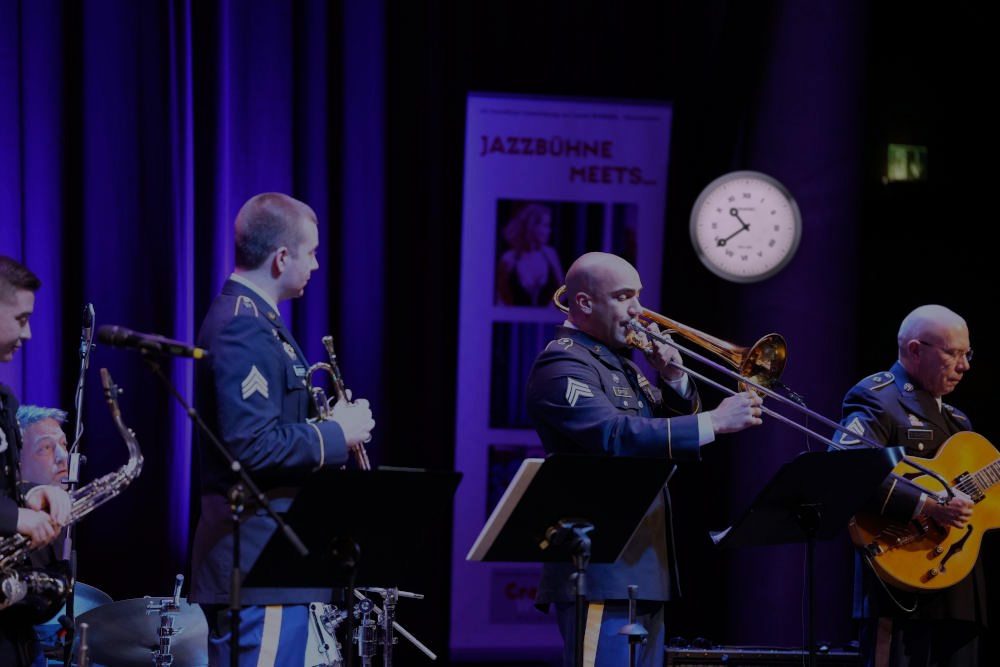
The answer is {"hour": 10, "minute": 39}
